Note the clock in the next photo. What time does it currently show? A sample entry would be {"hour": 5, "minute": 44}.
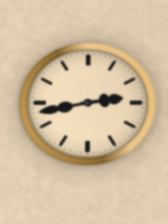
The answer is {"hour": 2, "minute": 43}
